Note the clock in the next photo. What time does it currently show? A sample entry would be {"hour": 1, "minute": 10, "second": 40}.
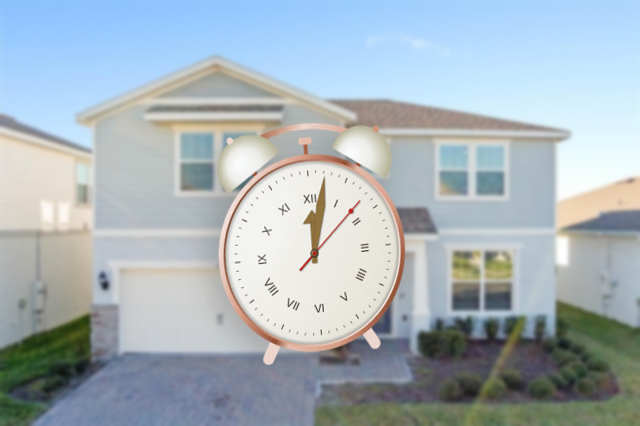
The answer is {"hour": 12, "minute": 2, "second": 8}
